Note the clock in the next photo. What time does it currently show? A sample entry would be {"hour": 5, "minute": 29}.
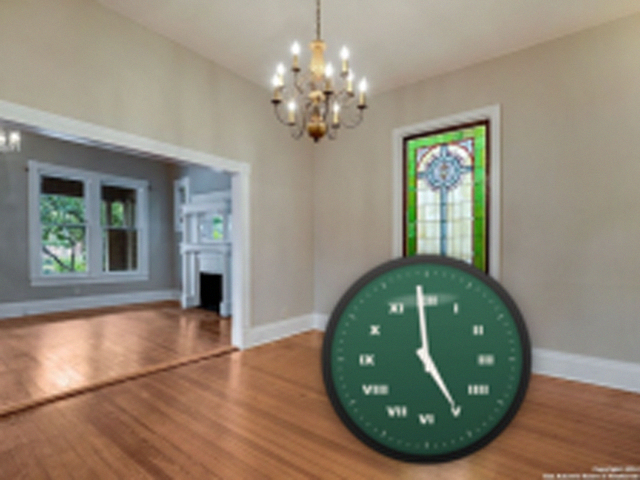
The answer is {"hour": 4, "minute": 59}
